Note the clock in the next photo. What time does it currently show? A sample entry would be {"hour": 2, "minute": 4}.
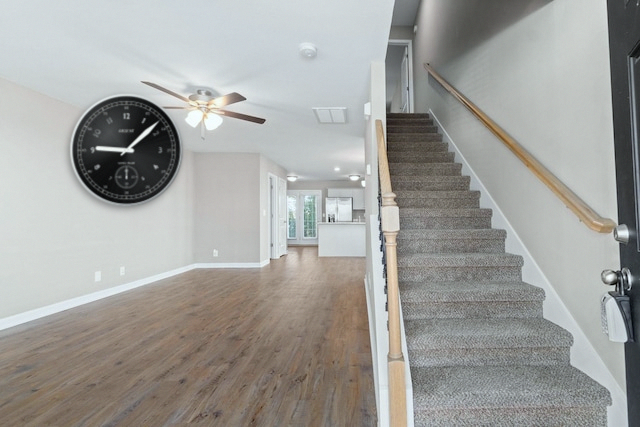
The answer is {"hour": 9, "minute": 8}
